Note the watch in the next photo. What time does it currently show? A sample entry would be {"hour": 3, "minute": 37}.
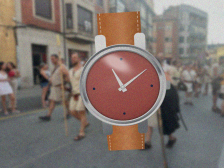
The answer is {"hour": 11, "minute": 9}
